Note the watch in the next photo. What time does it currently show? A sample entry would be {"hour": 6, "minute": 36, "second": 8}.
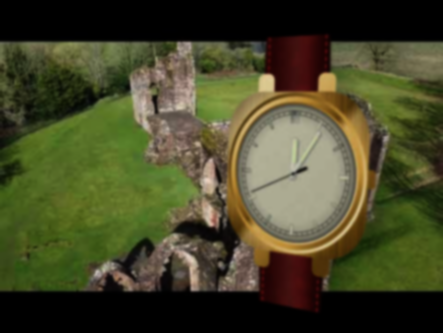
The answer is {"hour": 12, "minute": 5, "second": 41}
